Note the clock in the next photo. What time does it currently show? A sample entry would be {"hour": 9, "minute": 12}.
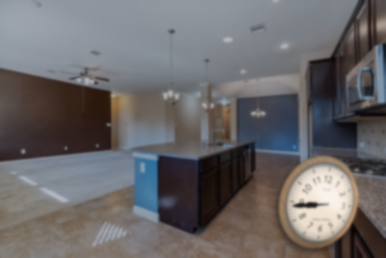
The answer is {"hour": 8, "minute": 44}
